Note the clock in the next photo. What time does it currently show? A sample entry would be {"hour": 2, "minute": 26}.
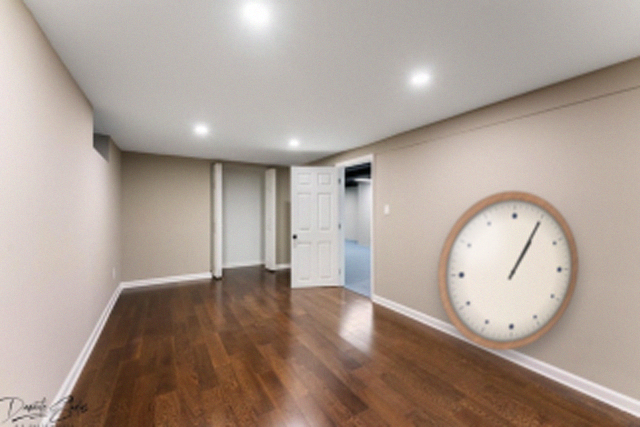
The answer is {"hour": 1, "minute": 5}
